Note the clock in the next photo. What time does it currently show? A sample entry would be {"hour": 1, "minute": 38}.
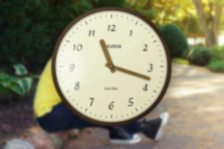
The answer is {"hour": 11, "minute": 18}
